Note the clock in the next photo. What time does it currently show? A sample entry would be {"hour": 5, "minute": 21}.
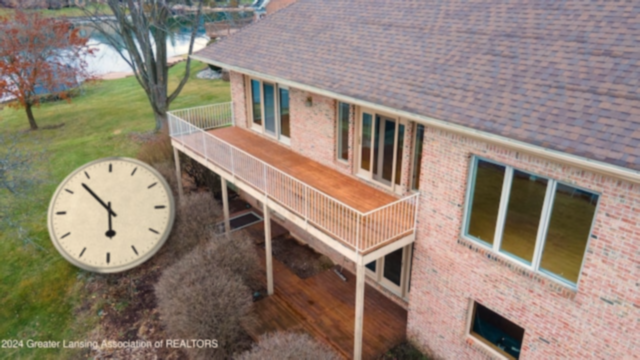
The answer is {"hour": 5, "minute": 53}
